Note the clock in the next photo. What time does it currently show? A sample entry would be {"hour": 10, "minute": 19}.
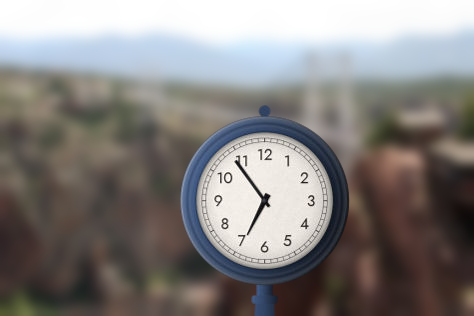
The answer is {"hour": 6, "minute": 54}
